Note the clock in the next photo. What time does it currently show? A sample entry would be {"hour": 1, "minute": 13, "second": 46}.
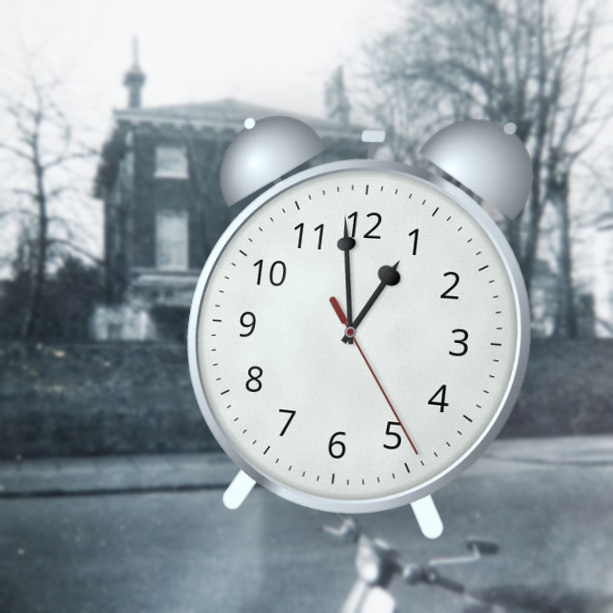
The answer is {"hour": 12, "minute": 58, "second": 24}
